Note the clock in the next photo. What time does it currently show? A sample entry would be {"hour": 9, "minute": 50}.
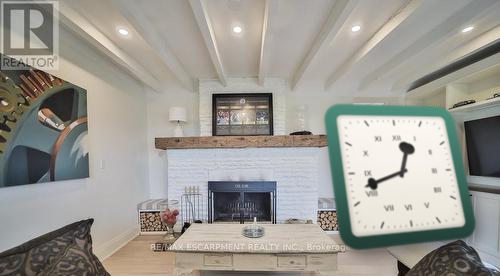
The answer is {"hour": 12, "minute": 42}
